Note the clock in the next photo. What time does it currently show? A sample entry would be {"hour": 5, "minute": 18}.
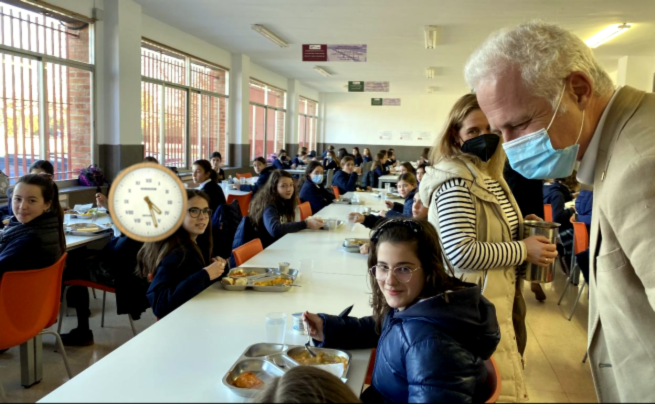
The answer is {"hour": 4, "minute": 27}
